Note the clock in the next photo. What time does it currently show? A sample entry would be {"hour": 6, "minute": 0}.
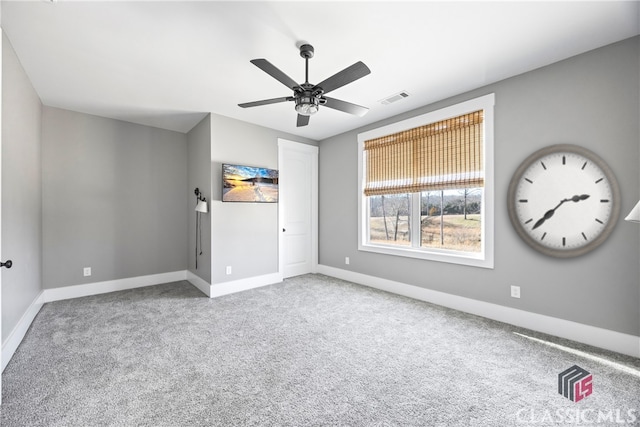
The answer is {"hour": 2, "minute": 38}
